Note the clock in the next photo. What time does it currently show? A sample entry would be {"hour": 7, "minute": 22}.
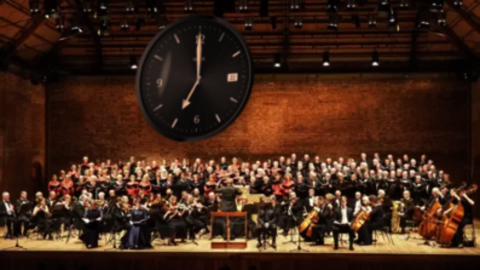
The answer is {"hour": 7, "minute": 0}
